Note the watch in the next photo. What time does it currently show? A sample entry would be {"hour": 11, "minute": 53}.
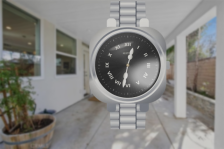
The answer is {"hour": 12, "minute": 32}
